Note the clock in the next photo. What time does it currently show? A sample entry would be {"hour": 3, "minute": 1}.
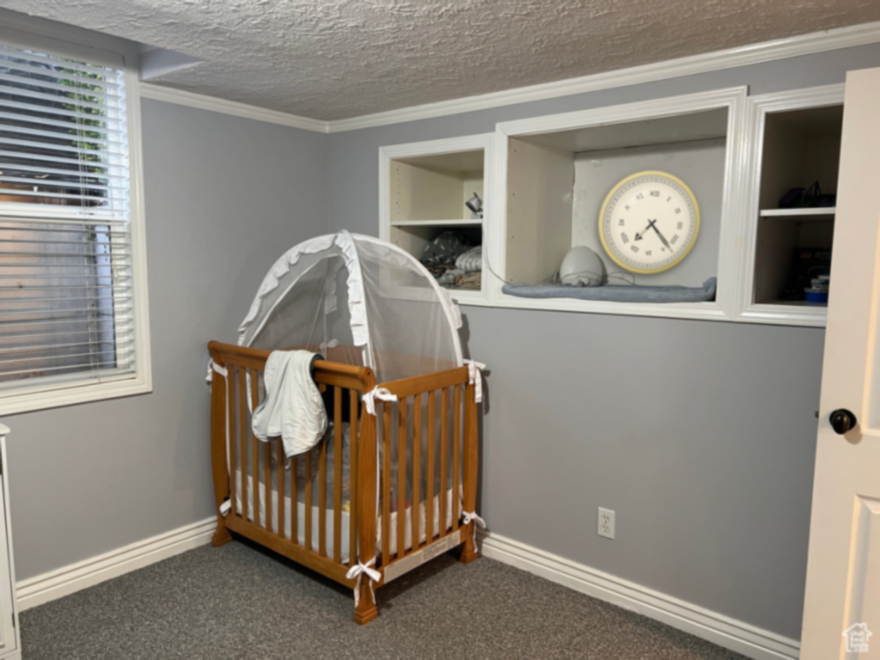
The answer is {"hour": 7, "minute": 23}
